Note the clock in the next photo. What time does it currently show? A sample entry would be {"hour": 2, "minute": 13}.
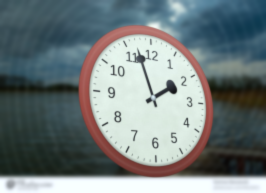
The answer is {"hour": 1, "minute": 57}
